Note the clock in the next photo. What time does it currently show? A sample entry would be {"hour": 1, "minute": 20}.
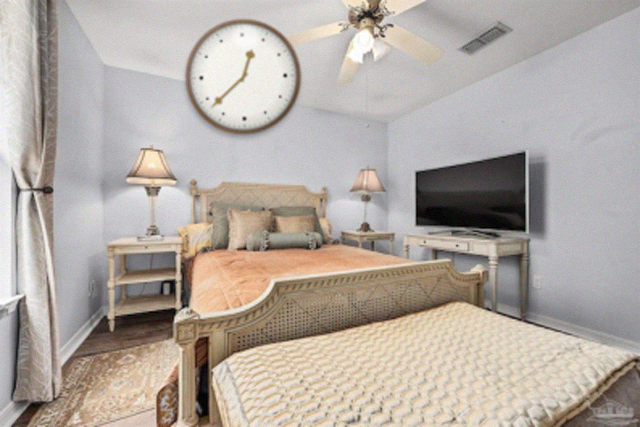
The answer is {"hour": 12, "minute": 38}
